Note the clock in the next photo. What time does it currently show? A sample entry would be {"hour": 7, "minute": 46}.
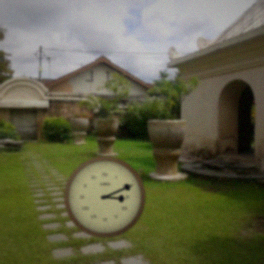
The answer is {"hour": 3, "minute": 11}
